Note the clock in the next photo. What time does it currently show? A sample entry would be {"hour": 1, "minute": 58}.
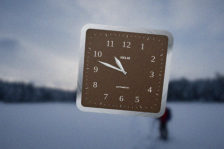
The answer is {"hour": 10, "minute": 48}
